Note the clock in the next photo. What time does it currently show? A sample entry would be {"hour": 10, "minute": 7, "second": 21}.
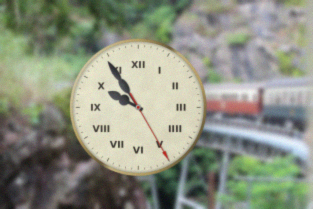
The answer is {"hour": 9, "minute": 54, "second": 25}
